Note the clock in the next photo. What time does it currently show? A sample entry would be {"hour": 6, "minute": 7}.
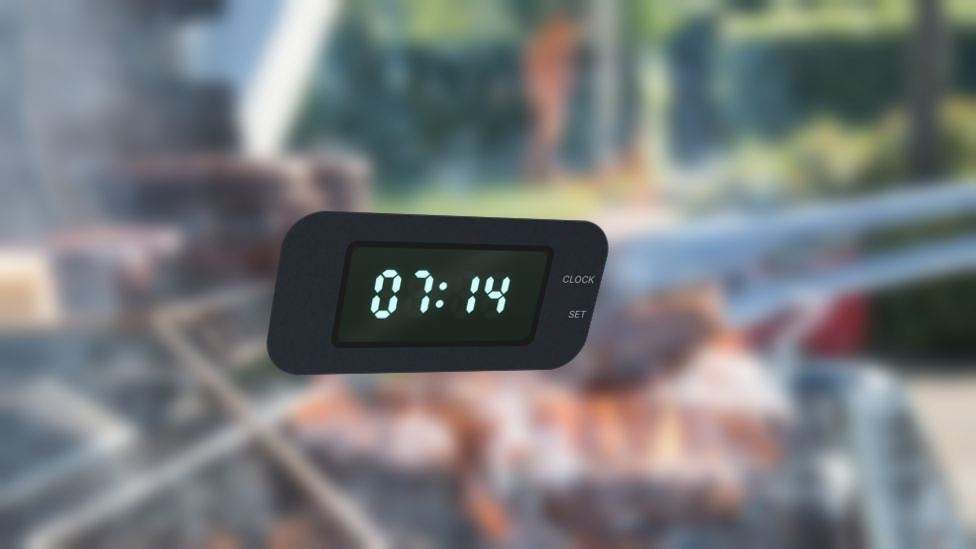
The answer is {"hour": 7, "minute": 14}
